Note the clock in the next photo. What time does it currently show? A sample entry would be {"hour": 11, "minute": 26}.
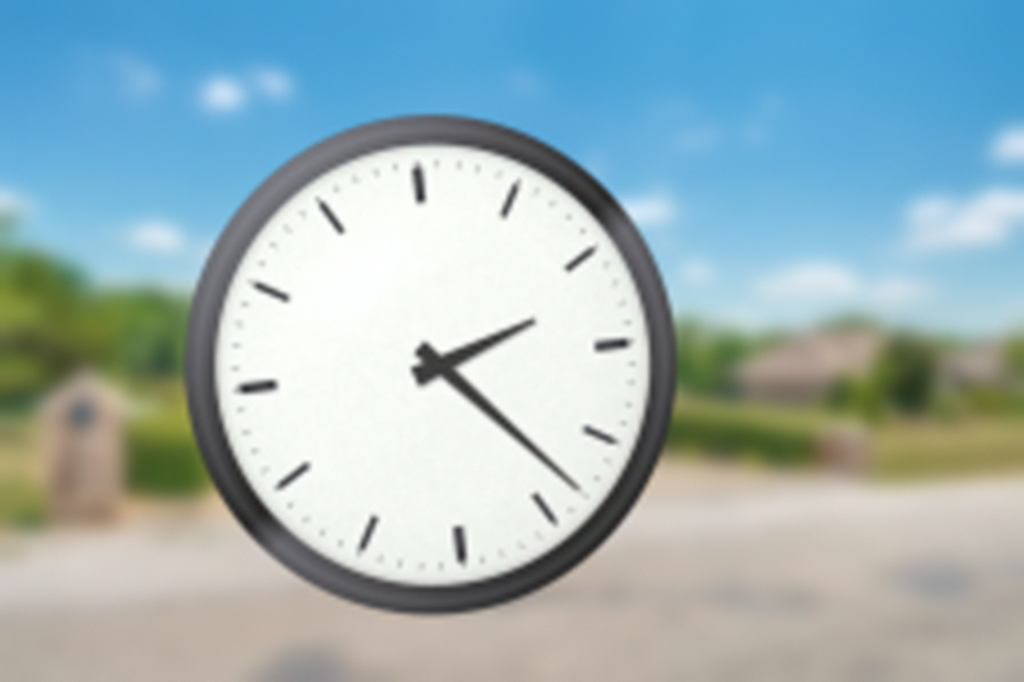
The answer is {"hour": 2, "minute": 23}
